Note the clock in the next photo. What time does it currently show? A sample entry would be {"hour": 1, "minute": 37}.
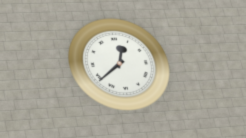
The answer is {"hour": 12, "minute": 39}
